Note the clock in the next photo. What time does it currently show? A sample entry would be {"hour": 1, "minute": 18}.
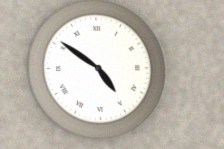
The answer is {"hour": 4, "minute": 51}
